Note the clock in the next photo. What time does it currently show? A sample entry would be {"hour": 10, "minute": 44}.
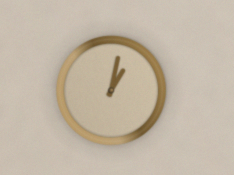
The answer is {"hour": 1, "minute": 2}
